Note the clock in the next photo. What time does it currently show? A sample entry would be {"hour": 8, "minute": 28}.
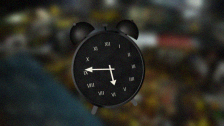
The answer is {"hour": 5, "minute": 46}
